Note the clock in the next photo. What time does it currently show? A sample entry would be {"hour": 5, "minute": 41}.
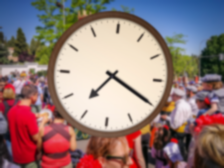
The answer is {"hour": 7, "minute": 20}
